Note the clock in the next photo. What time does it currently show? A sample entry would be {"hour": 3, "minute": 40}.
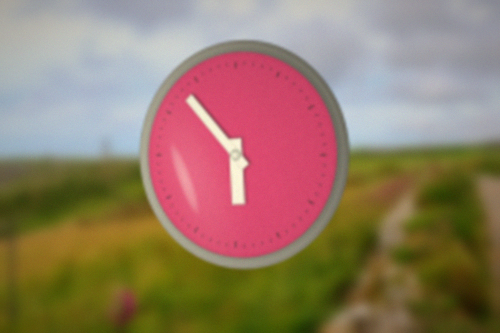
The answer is {"hour": 5, "minute": 53}
